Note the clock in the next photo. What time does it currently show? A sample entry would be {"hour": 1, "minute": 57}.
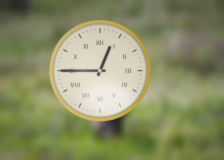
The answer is {"hour": 12, "minute": 45}
